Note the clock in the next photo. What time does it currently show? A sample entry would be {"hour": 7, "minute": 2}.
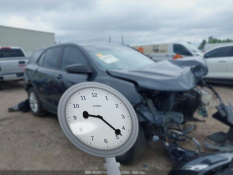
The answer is {"hour": 9, "minute": 23}
